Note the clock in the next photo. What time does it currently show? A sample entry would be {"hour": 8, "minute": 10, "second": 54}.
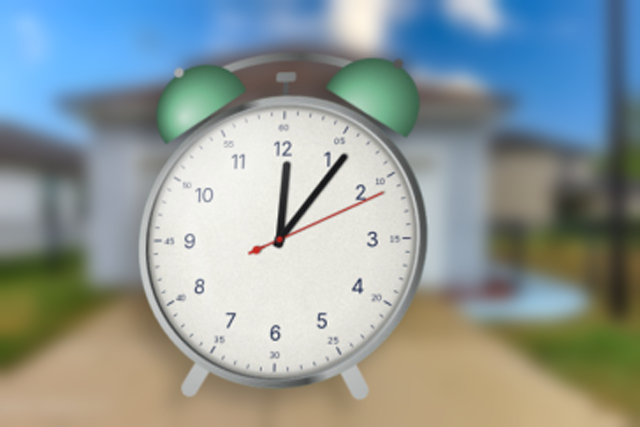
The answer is {"hour": 12, "minute": 6, "second": 11}
